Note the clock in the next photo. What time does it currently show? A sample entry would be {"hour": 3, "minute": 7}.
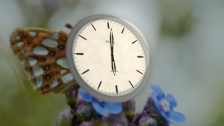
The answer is {"hour": 6, "minute": 1}
